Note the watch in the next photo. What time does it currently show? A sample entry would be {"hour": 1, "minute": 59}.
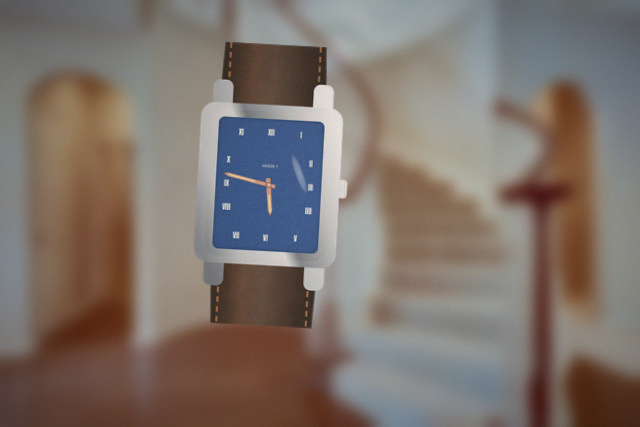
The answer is {"hour": 5, "minute": 47}
